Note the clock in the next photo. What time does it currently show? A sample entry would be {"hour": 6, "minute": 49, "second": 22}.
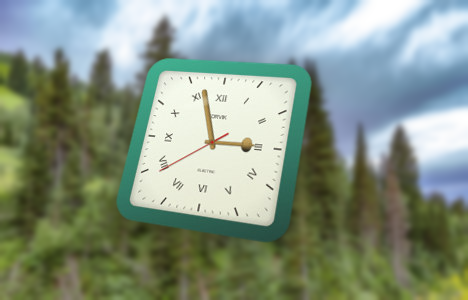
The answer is {"hour": 2, "minute": 56, "second": 39}
